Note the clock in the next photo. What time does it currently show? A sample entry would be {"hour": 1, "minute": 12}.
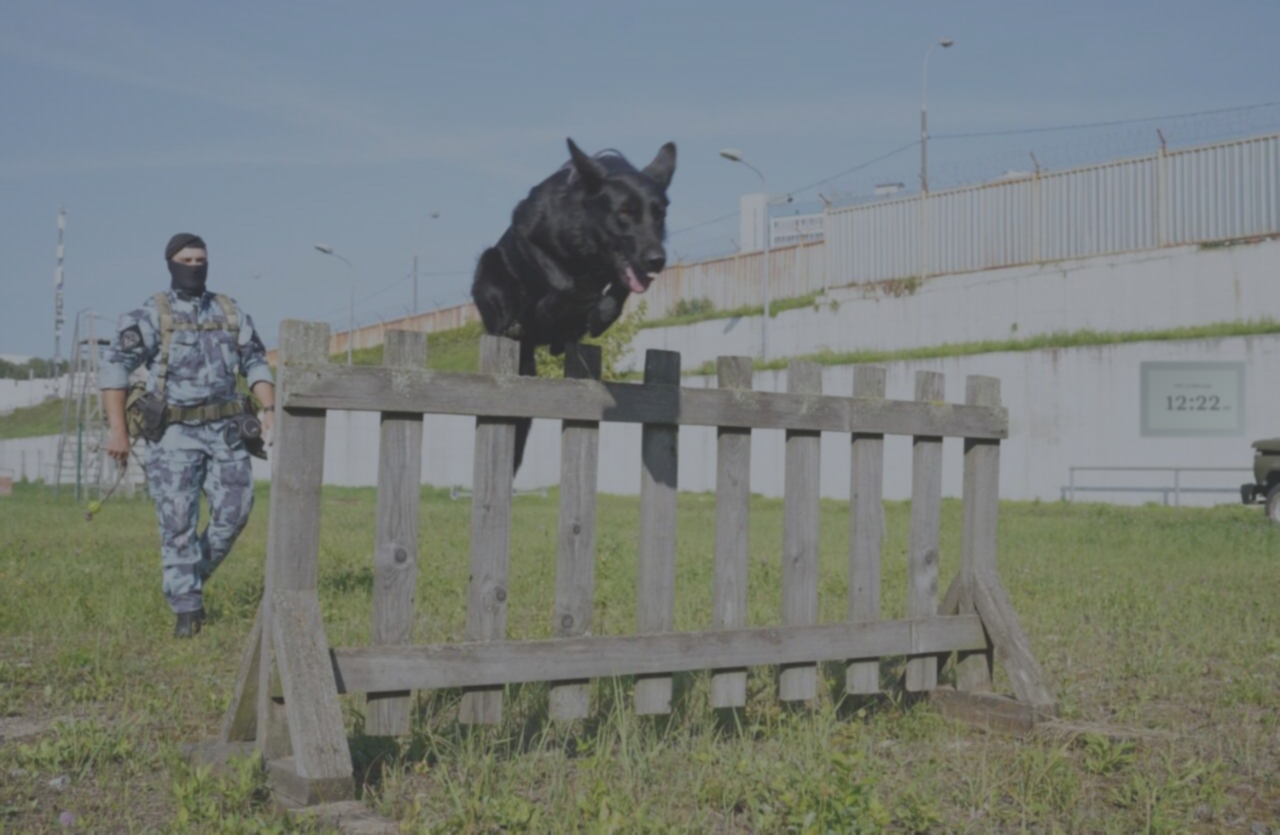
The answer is {"hour": 12, "minute": 22}
